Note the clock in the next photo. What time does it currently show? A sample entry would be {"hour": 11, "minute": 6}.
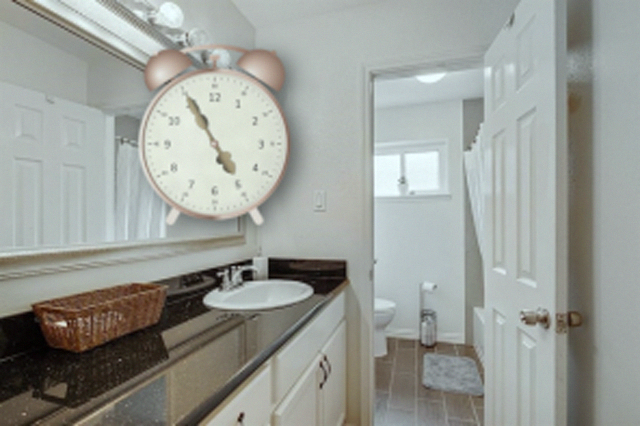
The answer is {"hour": 4, "minute": 55}
